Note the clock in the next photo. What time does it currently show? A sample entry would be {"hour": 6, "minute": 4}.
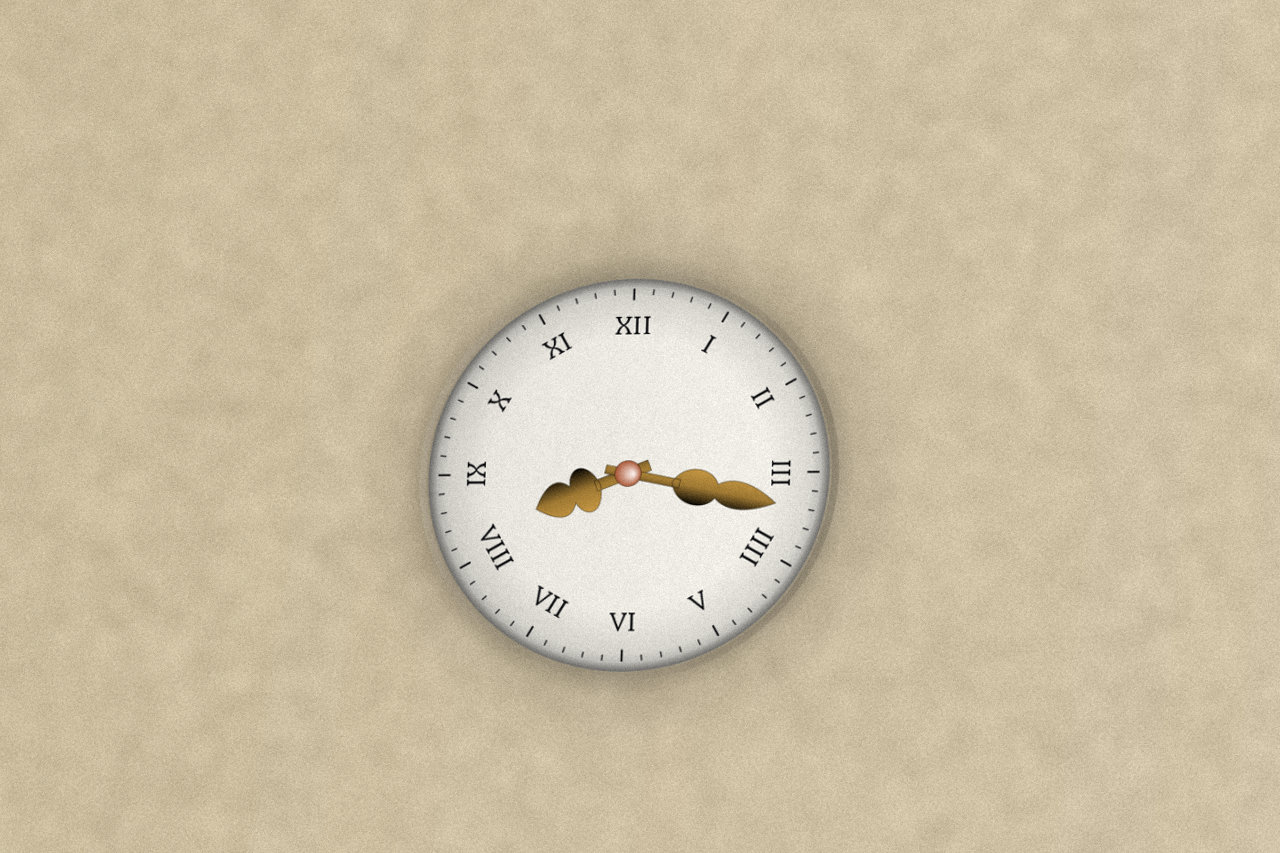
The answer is {"hour": 8, "minute": 17}
